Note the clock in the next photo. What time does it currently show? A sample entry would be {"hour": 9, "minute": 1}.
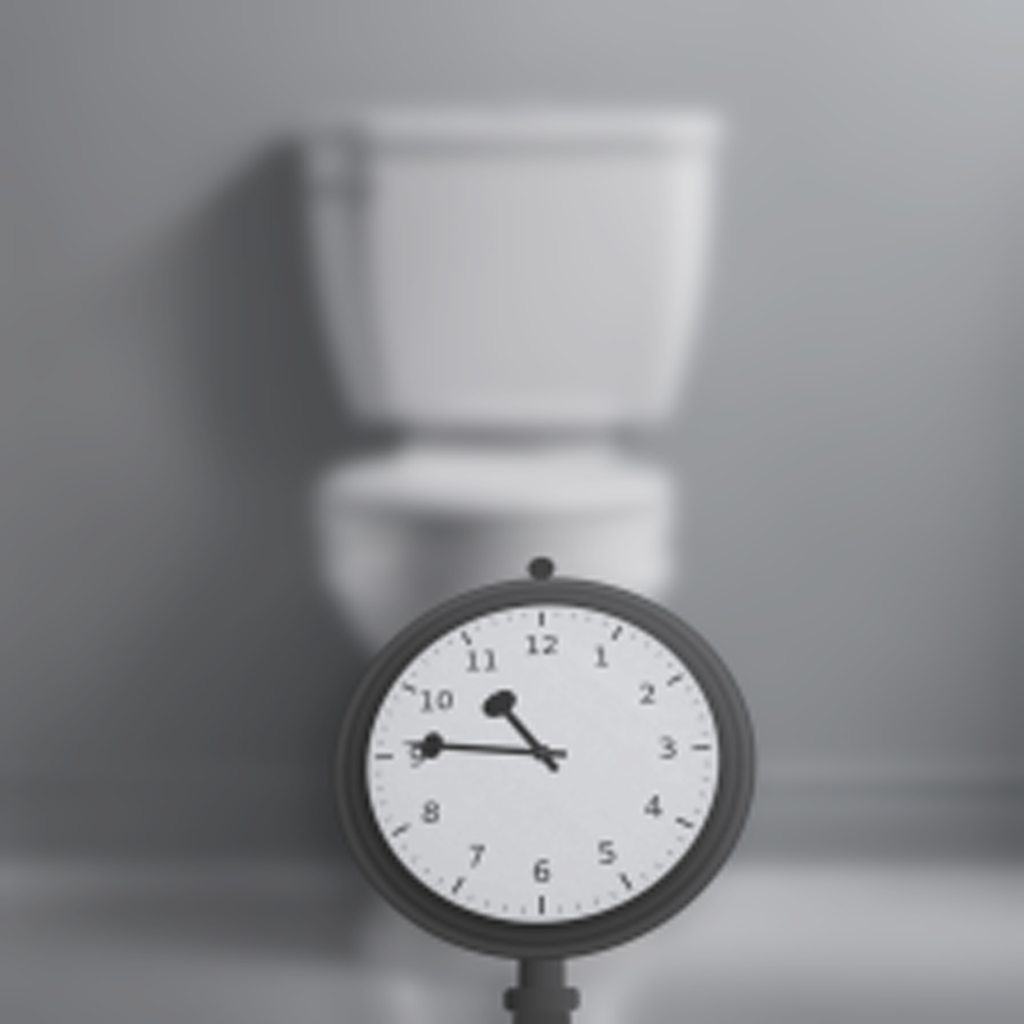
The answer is {"hour": 10, "minute": 46}
